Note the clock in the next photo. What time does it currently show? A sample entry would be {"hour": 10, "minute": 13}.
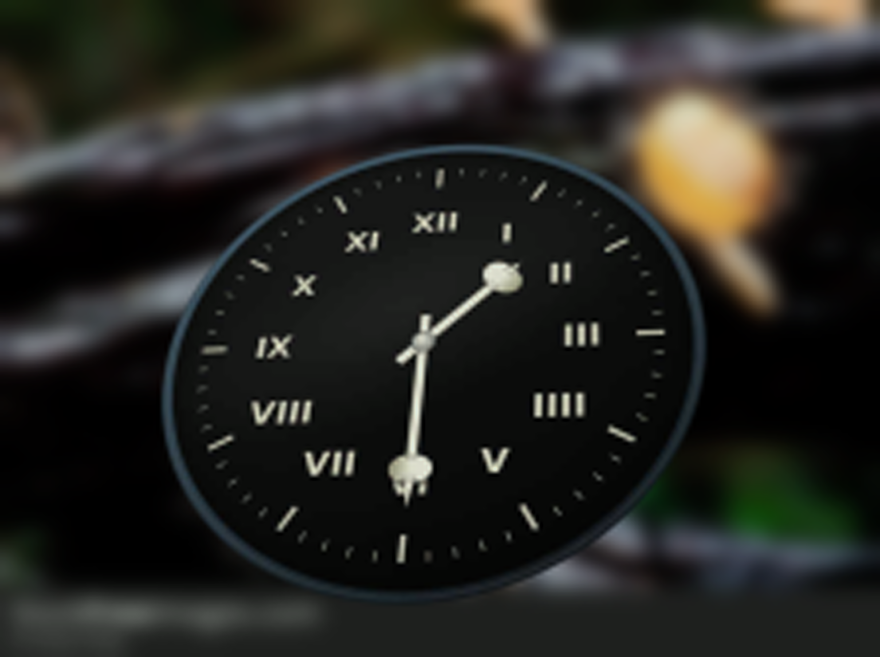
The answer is {"hour": 1, "minute": 30}
